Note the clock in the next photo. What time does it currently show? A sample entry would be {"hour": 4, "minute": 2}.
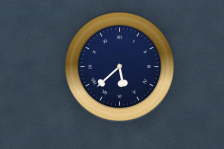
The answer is {"hour": 5, "minute": 38}
